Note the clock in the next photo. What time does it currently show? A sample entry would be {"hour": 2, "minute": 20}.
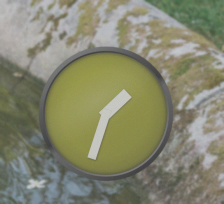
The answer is {"hour": 1, "minute": 33}
